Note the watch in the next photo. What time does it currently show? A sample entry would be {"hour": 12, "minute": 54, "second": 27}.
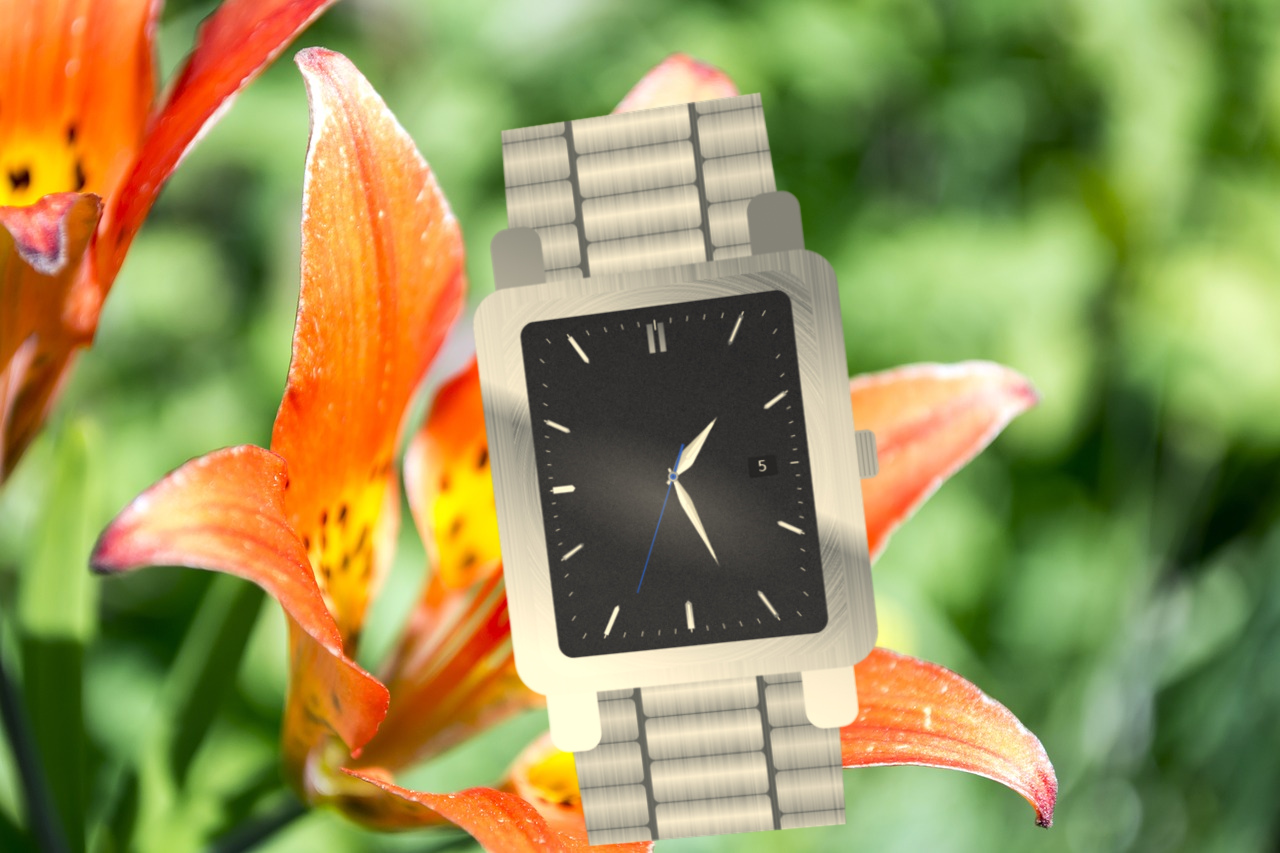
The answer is {"hour": 1, "minute": 26, "second": 34}
